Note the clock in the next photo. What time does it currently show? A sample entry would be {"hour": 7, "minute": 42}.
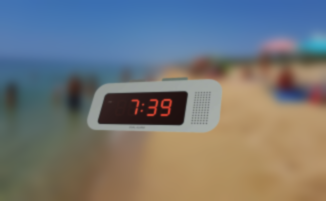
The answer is {"hour": 7, "minute": 39}
